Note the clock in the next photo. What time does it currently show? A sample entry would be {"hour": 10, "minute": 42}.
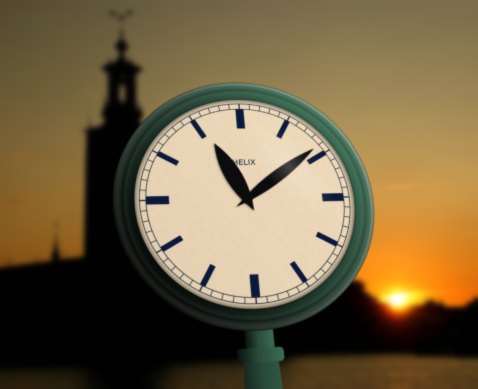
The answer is {"hour": 11, "minute": 9}
